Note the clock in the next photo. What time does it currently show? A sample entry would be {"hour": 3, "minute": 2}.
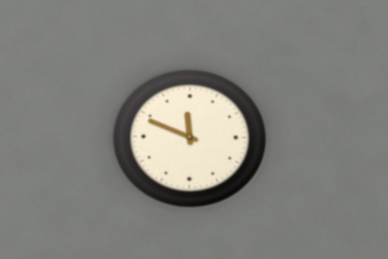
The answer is {"hour": 11, "minute": 49}
